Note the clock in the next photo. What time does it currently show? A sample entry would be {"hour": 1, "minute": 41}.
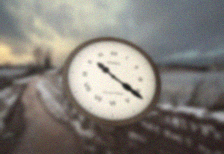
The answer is {"hour": 10, "minute": 21}
